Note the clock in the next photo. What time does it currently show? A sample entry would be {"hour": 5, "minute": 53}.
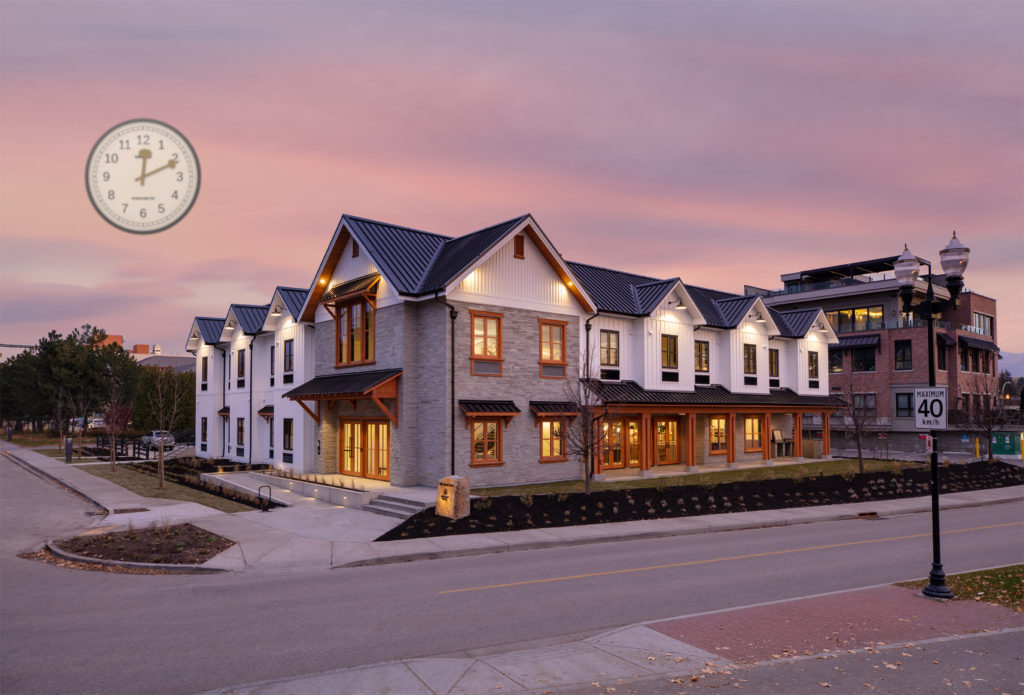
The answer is {"hour": 12, "minute": 11}
